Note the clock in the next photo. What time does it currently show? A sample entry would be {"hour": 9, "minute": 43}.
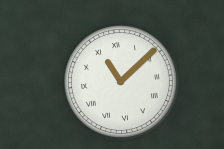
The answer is {"hour": 11, "minute": 9}
